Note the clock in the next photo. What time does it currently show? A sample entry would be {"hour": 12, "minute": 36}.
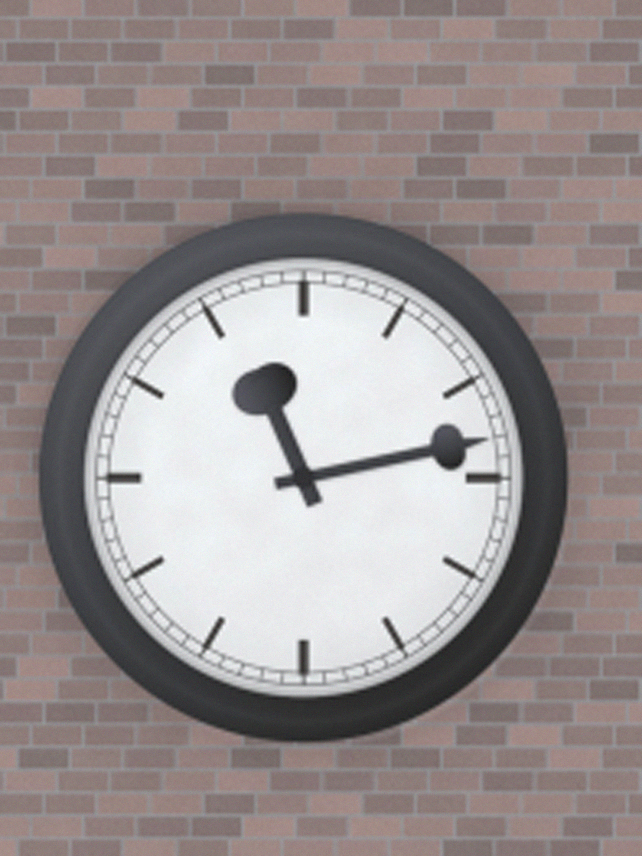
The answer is {"hour": 11, "minute": 13}
